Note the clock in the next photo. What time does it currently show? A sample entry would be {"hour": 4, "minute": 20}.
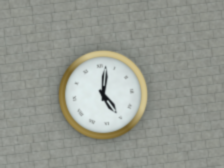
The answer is {"hour": 5, "minute": 2}
